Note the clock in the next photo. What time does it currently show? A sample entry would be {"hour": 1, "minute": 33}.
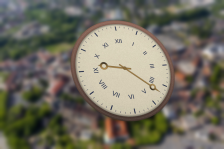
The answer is {"hour": 9, "minute": 22}
